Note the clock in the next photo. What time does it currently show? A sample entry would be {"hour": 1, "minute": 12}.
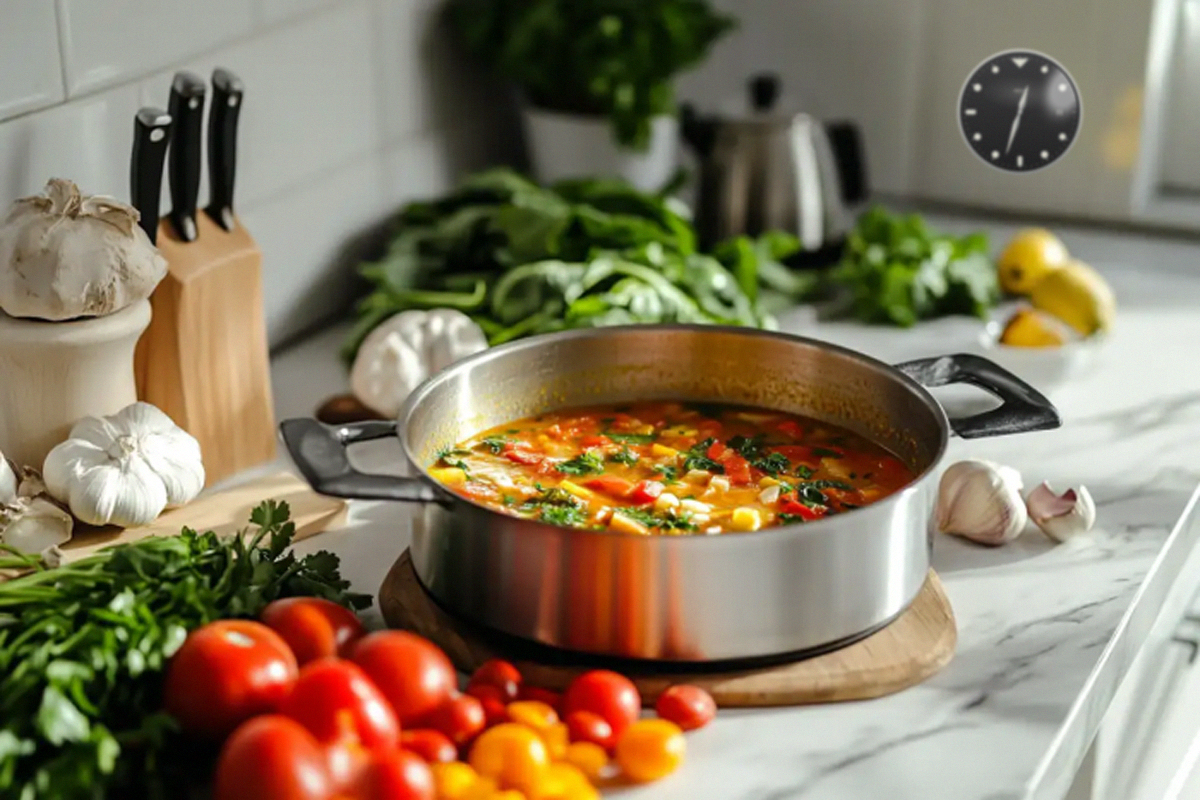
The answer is {"hour": 12, "minute": 33}
